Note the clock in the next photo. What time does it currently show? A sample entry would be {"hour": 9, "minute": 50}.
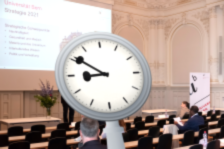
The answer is {"hour": 8, "minute": 51}
